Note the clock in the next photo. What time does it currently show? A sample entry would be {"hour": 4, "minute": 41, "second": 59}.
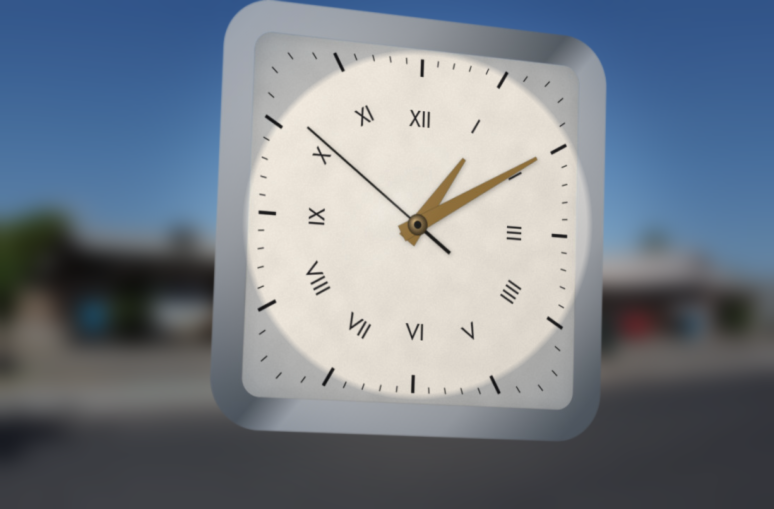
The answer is {"hour": 1, "minute": 9, "second": 51}
